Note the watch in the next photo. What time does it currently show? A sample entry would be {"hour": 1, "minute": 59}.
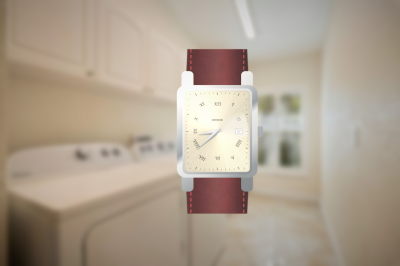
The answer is {"hour": 8, "minute": 38}
